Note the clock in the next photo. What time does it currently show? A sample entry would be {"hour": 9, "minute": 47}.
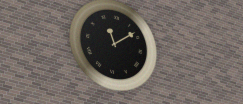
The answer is {"hour": 11, "minute": 8}
